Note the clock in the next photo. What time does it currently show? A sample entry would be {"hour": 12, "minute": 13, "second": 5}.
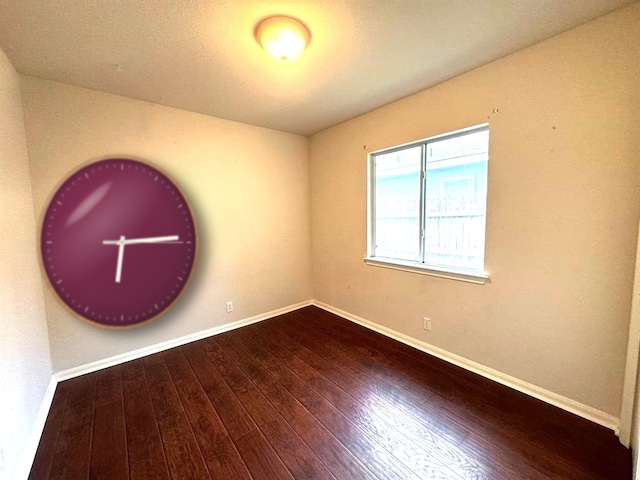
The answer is {"hour": 6, "minute": 14, "second": 15}
